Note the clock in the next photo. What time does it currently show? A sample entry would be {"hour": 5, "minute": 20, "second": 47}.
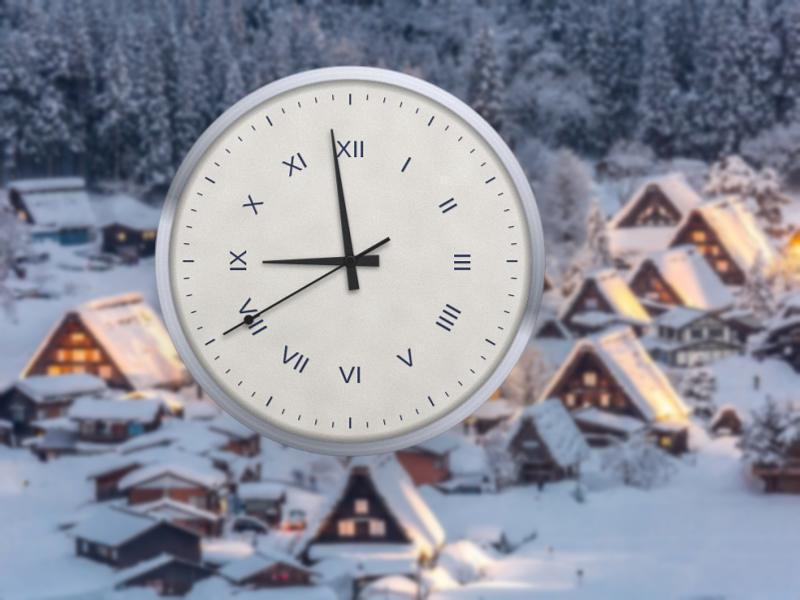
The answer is {"hour": 8, "minute": 58, "second": 40}
